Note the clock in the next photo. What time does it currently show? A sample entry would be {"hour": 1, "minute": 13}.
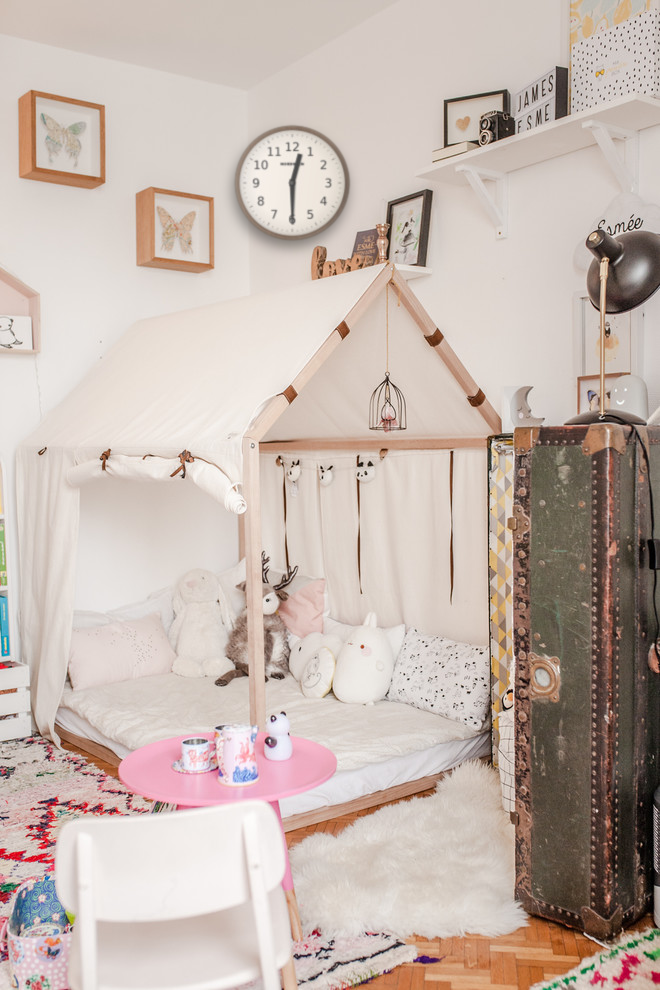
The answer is {"hour": 12, "minute": 30}
